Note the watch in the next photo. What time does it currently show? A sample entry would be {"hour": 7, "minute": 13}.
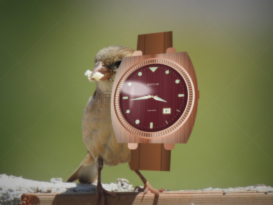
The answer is {"hour": 3, "minute": 44}
